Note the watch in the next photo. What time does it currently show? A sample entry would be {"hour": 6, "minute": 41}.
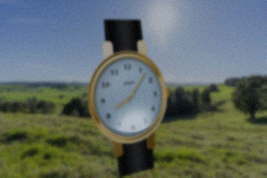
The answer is {"hour": 8, "minute": 7}
